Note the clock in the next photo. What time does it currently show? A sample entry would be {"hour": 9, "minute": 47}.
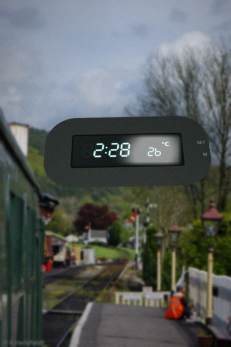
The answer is {"hour": 2, "minute": 28}
